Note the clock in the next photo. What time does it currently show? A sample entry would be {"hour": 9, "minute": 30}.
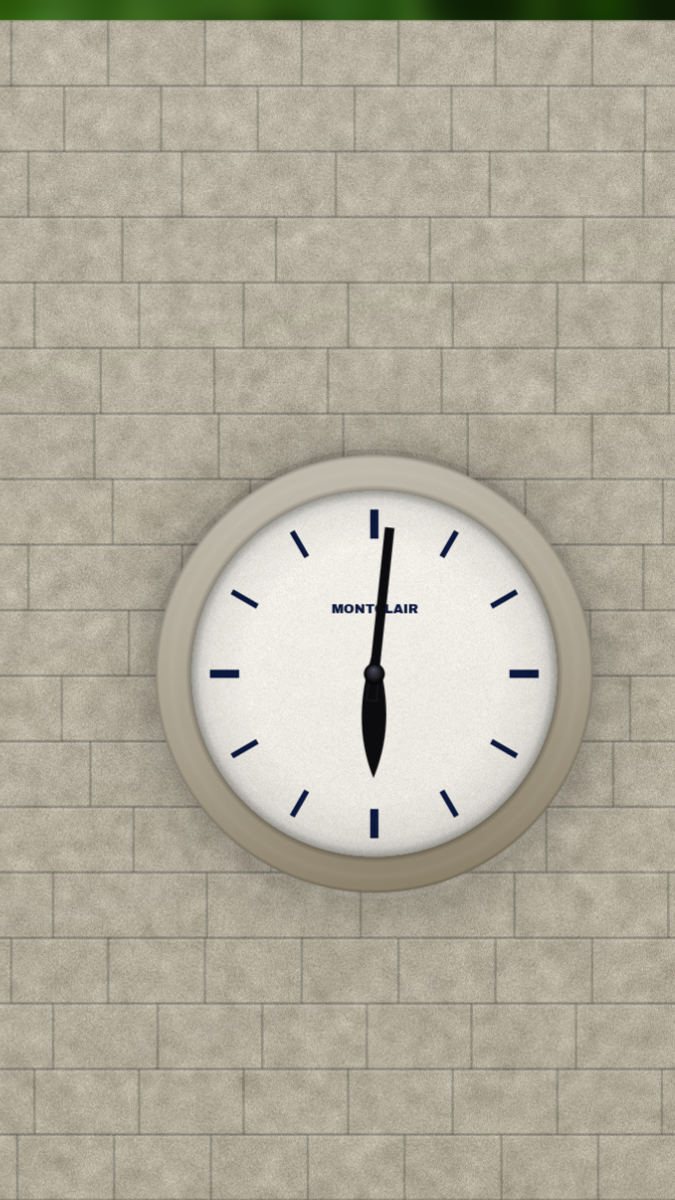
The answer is {"hour": 6, "minute": 1}
